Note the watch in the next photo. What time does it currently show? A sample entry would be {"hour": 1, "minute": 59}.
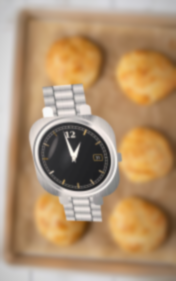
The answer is {"hour": 12, "minute": 58}
